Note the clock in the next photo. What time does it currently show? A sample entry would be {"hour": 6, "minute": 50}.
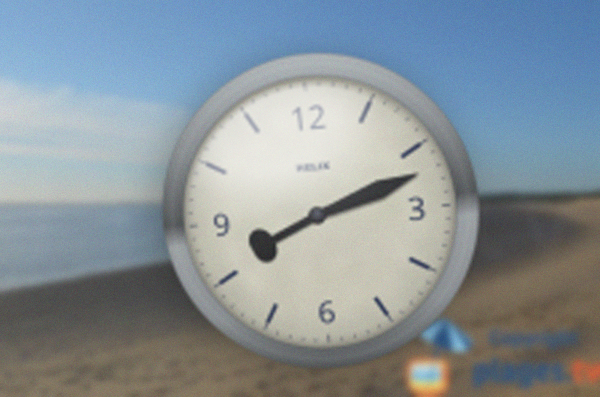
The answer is {"hour": 8, "minute": 12}
